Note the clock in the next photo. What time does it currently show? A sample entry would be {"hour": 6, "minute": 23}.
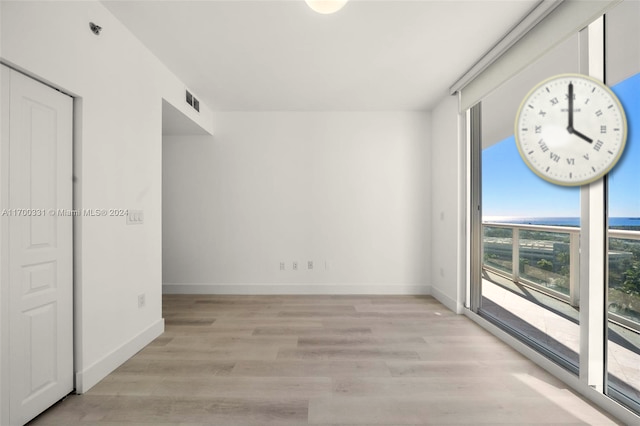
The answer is {"hour": 4, "minute": 0}
